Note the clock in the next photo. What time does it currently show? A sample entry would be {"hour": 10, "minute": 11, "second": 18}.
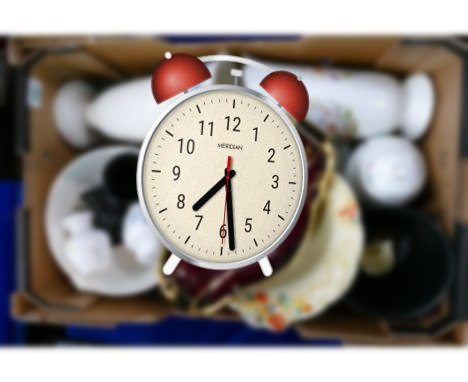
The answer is {"hour": 7, "minute": 28, "second": 30}
